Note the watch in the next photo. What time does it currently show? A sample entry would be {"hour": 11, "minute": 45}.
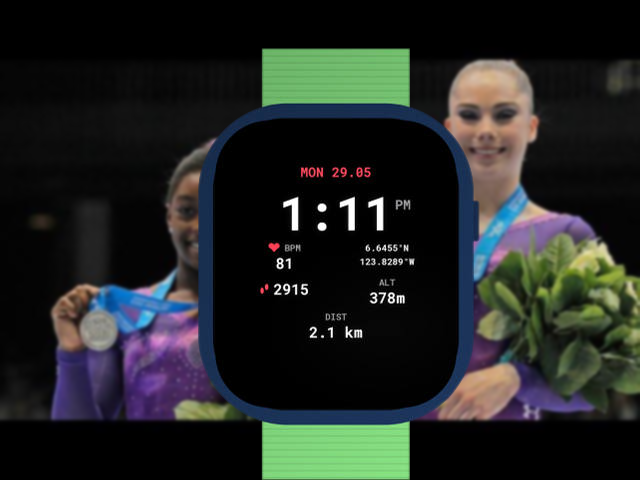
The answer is {"hour": 1, "minute": 11}
